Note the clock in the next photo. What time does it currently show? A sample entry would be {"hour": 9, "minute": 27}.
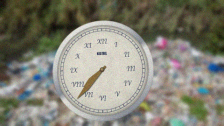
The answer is {"hour": 7, "minute": 37}
